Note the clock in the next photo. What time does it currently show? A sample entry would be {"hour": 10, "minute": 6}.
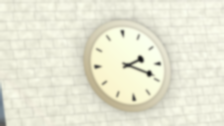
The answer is {"hour": 2, "minute": 19}
